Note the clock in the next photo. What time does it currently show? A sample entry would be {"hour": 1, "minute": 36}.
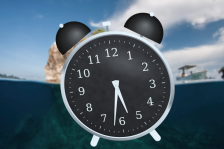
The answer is {"hour": 5, "minute": 32}
